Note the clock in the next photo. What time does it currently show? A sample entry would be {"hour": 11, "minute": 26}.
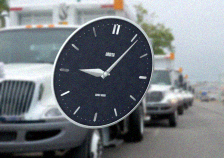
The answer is {"hour": 9, "minute": 6}
